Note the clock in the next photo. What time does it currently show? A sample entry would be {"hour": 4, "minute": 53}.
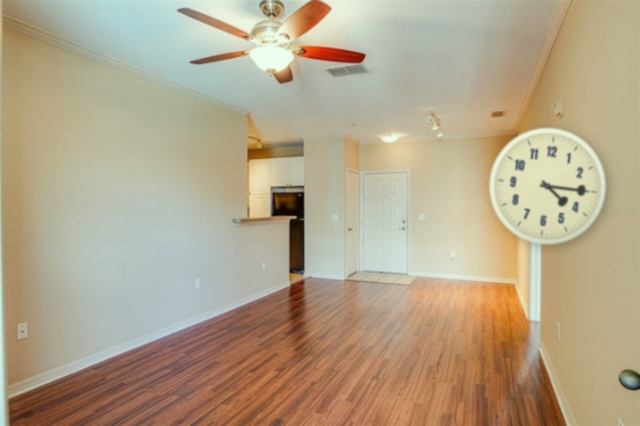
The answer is {"hour": 4, "minute": 15}
